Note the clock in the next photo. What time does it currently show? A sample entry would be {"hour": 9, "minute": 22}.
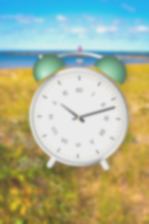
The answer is {"hour": 10, "minute": 12}
